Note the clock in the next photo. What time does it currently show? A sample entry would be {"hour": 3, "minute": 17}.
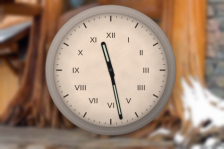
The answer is {"hour": 11, "minute": 28}
